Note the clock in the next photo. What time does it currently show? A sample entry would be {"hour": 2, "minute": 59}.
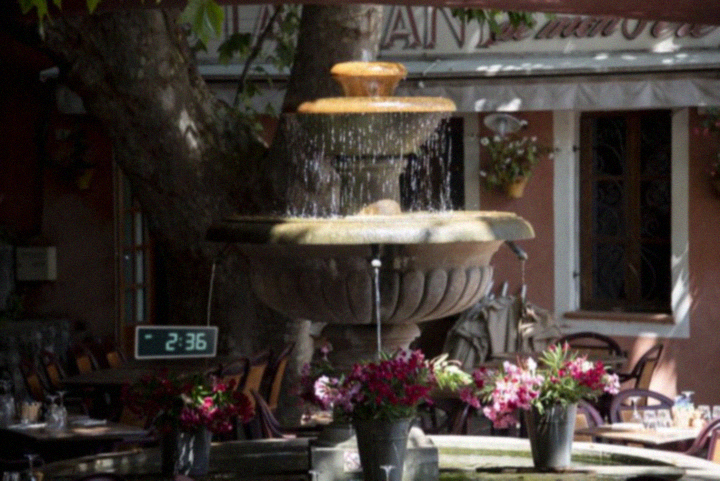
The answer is {"hour": 2, "minute": 36}
